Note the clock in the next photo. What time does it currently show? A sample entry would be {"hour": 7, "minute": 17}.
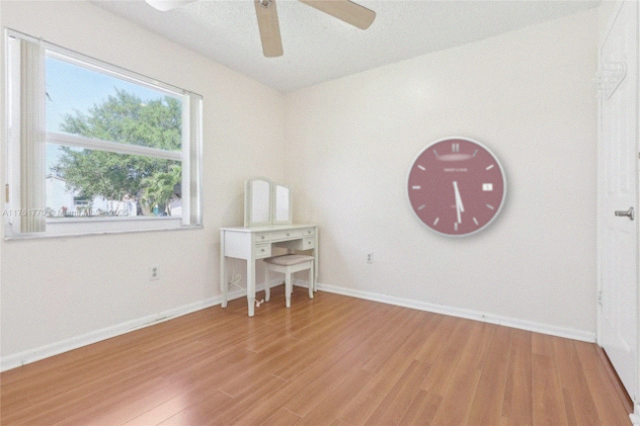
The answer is {"hour": 5, "minute": 29}
